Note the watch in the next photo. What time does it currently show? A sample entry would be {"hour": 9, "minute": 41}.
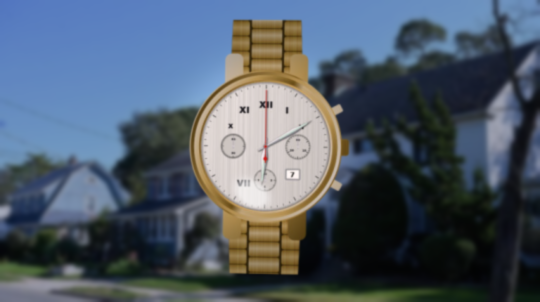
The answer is {"hour": 6, "minute": 10}
